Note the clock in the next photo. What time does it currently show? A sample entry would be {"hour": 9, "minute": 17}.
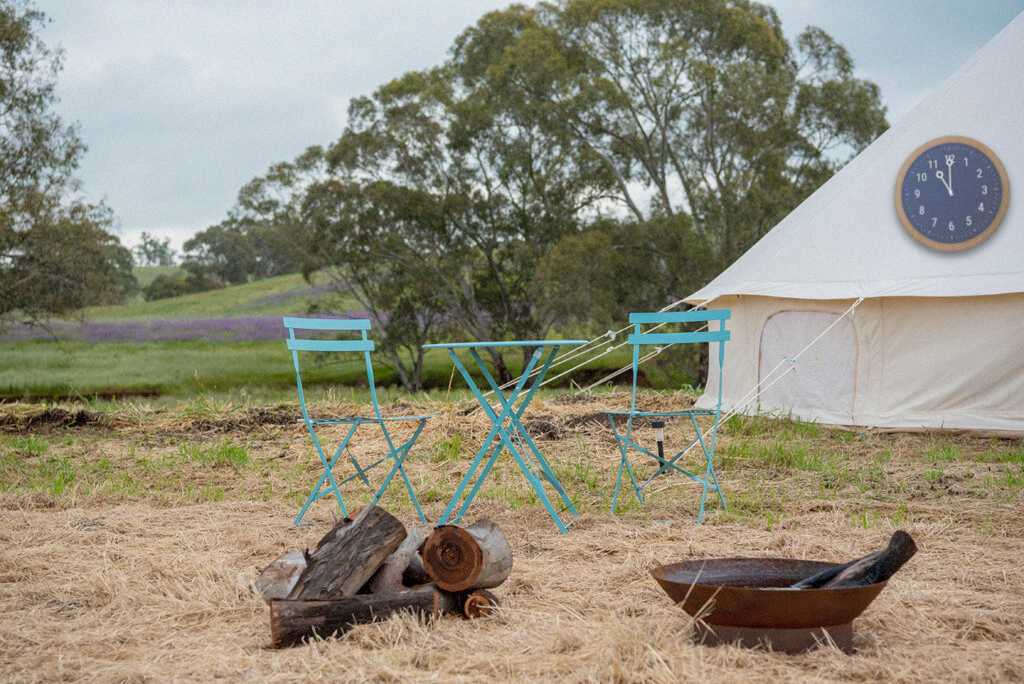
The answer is {"hour": 11, "minute": 0}
